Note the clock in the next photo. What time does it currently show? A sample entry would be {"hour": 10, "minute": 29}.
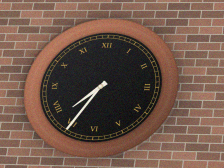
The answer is {"hour": 7, "minute": 35}
